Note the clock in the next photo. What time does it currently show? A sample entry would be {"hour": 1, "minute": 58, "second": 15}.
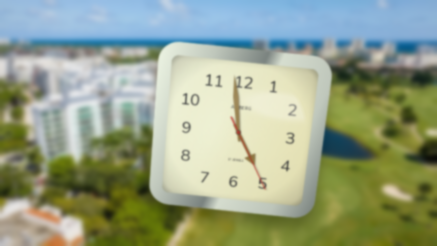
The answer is {"hour": 4, "minute": 58, "second": 25}
